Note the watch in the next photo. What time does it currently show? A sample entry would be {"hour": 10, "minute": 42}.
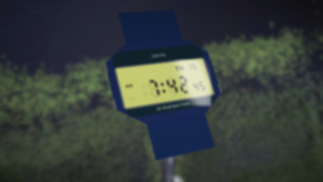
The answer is {"hour": 7, "minute": 42}
